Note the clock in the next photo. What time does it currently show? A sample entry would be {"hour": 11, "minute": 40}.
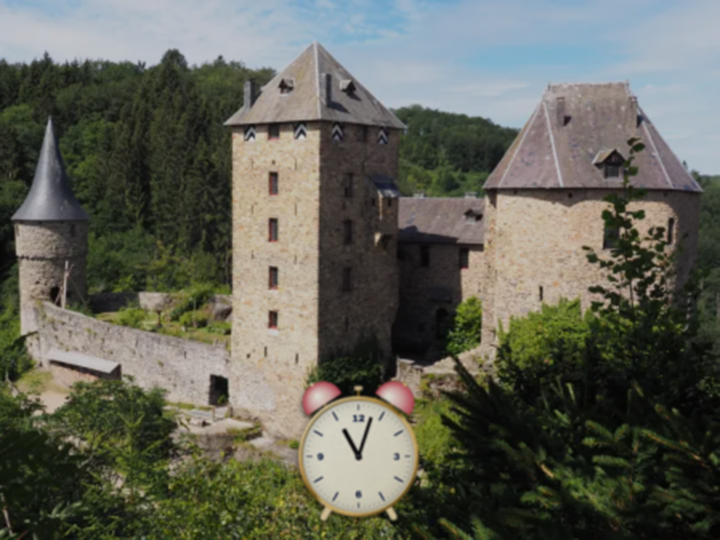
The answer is {"hour": 11, "minute": 3}
